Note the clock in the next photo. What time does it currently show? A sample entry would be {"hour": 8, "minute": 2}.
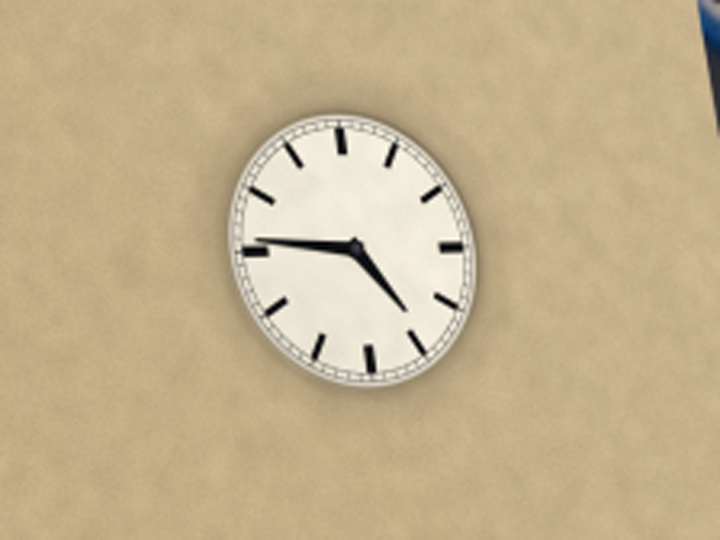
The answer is {"hour": 4, "minute": 46}
